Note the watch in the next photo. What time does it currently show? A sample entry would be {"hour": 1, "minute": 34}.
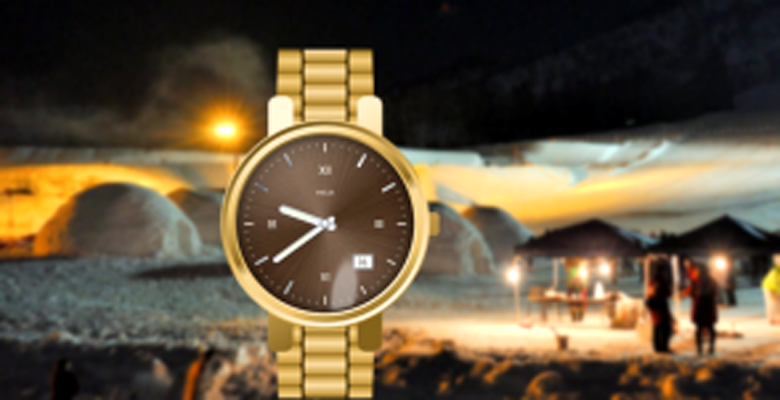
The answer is {"hour": 9, "minute": 39}
